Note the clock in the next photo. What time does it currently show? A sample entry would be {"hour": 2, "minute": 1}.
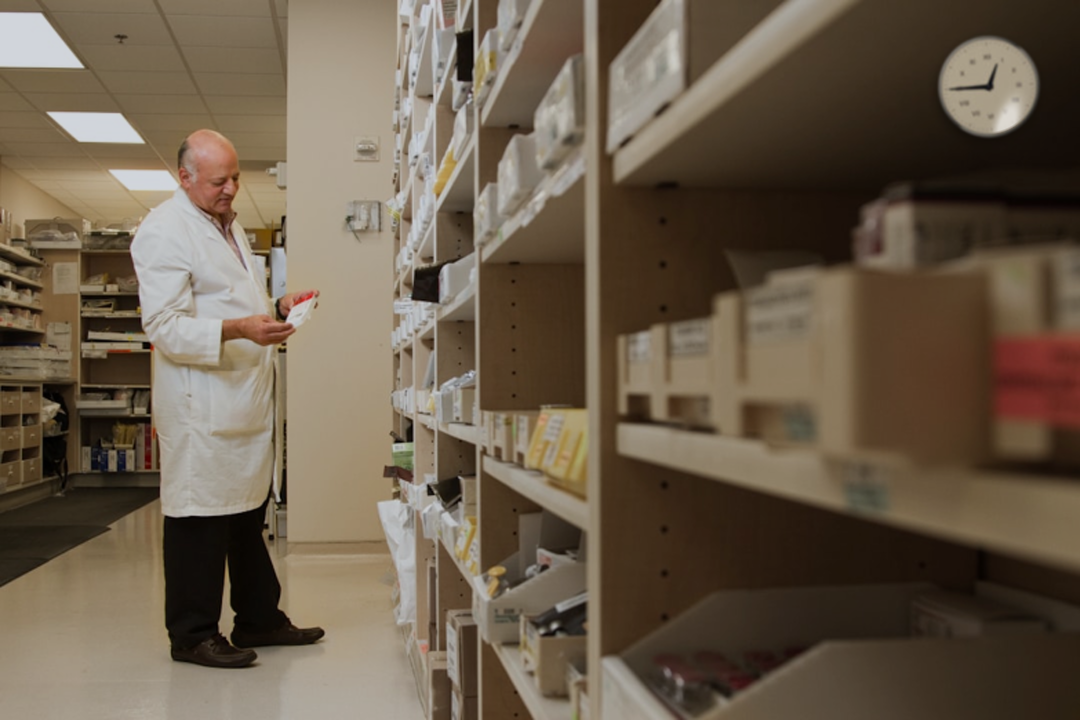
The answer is {"hour": 12, "minute": 45}
